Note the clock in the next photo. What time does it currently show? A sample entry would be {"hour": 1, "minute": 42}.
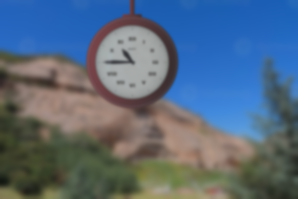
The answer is {"hour": 10, "minute": 45}
